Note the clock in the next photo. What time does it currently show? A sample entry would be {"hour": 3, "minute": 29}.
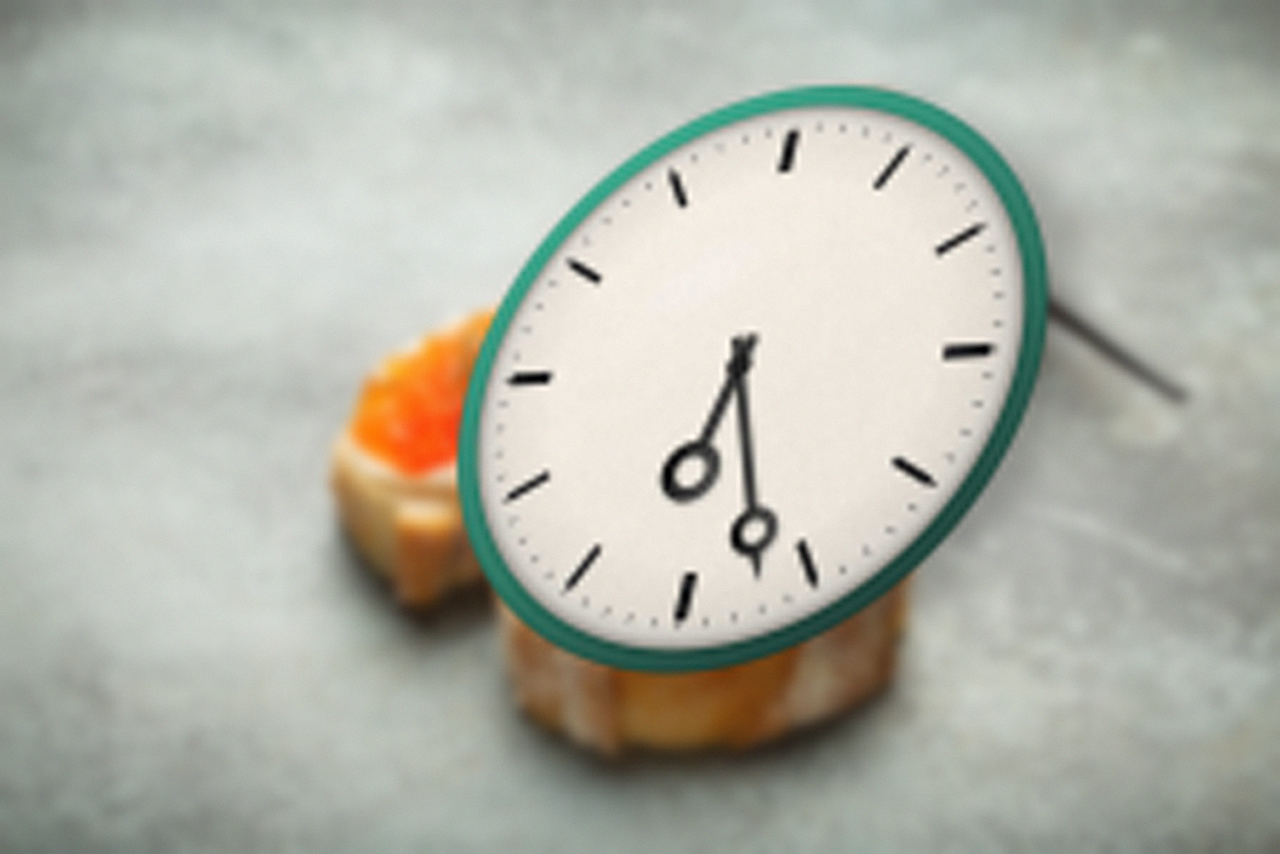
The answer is {"hour": 6, "minute": 27}
